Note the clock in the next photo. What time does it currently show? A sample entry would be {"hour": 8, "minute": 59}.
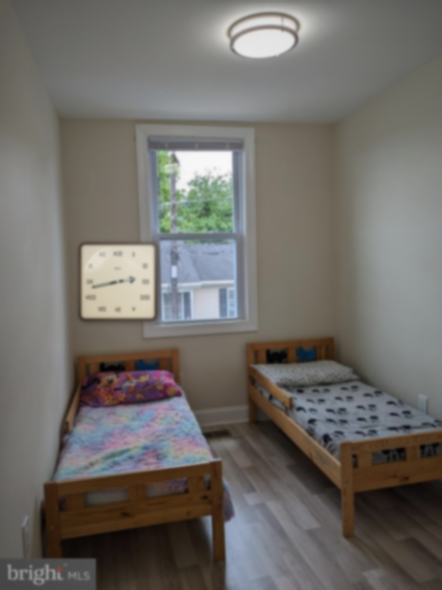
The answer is {"hour": 2, "minute": 43}
